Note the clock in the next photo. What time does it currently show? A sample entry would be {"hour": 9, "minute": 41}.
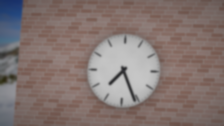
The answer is {"hour": 7, "minute": 26}
